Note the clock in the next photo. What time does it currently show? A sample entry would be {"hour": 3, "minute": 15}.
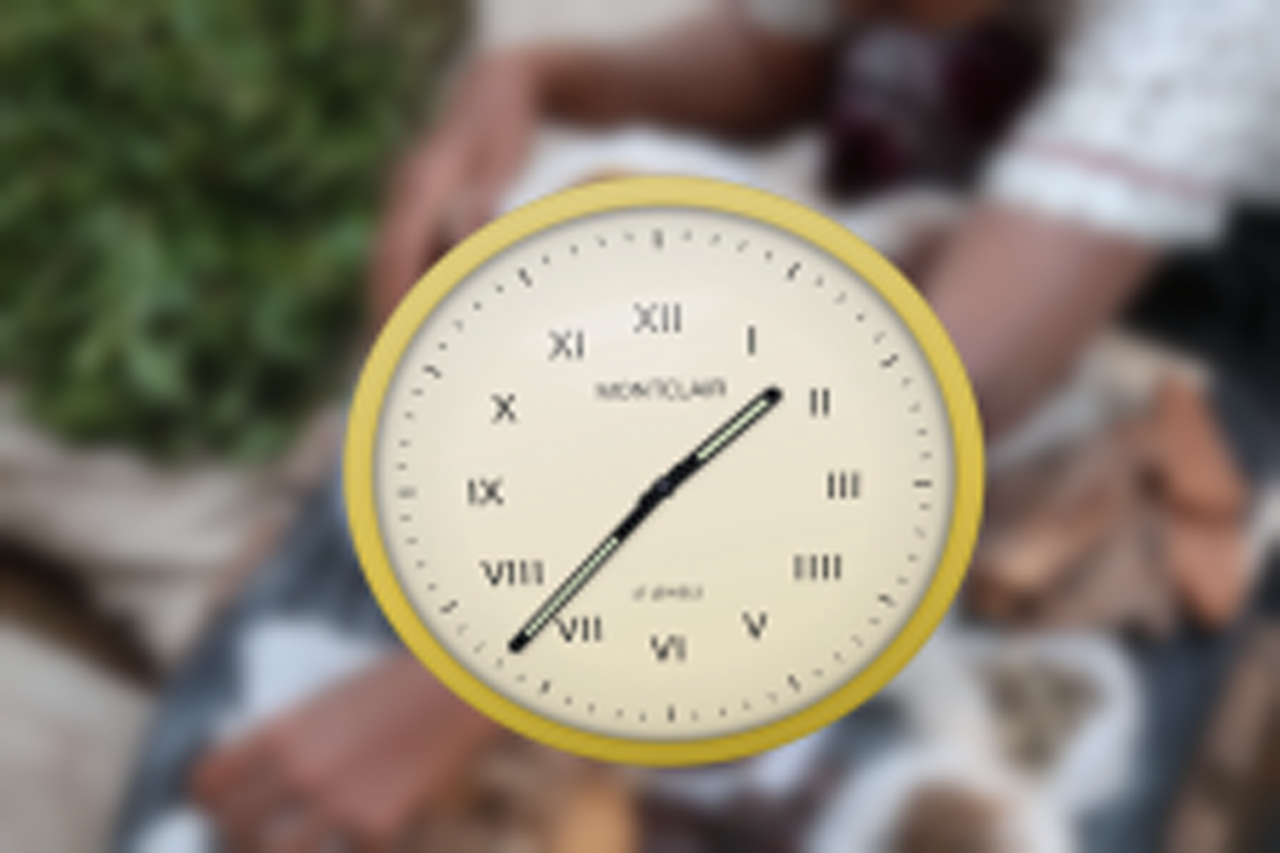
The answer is {"hour": 1, "minute": 37}
